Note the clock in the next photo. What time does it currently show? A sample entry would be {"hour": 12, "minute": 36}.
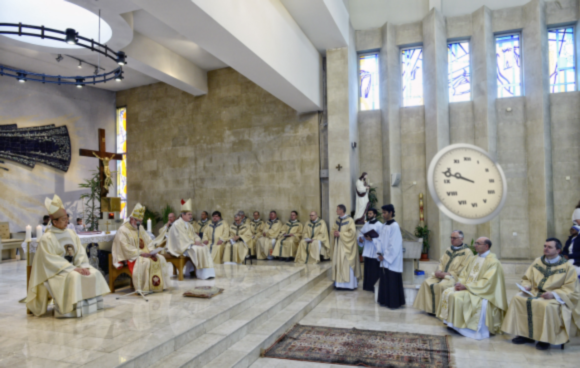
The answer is {"hour": 9, "minute": 48}
